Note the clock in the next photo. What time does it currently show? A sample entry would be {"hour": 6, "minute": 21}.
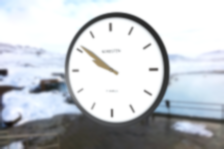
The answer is {"hour": 9, "minute": 51}
